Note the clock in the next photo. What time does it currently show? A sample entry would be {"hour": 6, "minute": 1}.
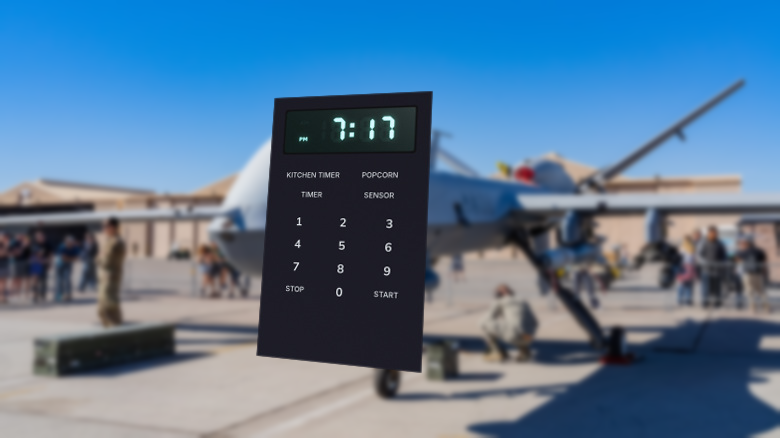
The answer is {"hour": 7, "minute": 17}
